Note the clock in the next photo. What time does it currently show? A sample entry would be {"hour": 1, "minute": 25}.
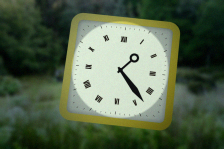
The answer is {"hour": 1, "minute": 23}
